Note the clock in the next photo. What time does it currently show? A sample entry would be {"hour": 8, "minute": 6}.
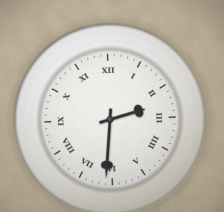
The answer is {"hour": 2, "minute": 31}
